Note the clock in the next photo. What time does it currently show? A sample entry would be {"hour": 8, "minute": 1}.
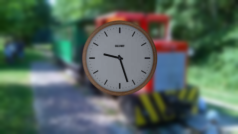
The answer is {"hour": 9, "minute": 27}
